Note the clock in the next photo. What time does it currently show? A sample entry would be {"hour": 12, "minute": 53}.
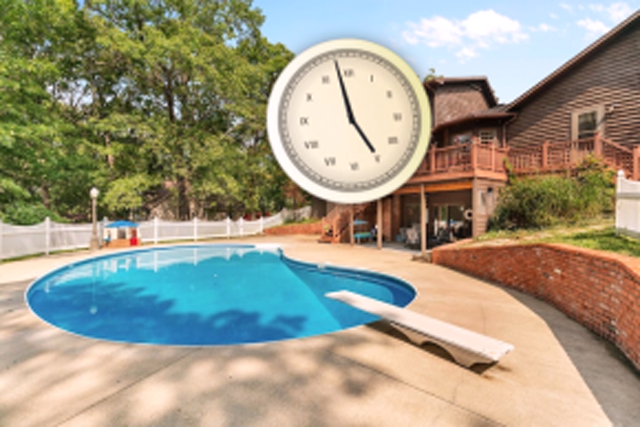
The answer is {"hour": 4, "minute": 58}
